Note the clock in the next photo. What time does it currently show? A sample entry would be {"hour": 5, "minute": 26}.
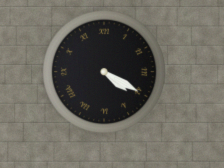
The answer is {"hour": 4, "minute": 20}
